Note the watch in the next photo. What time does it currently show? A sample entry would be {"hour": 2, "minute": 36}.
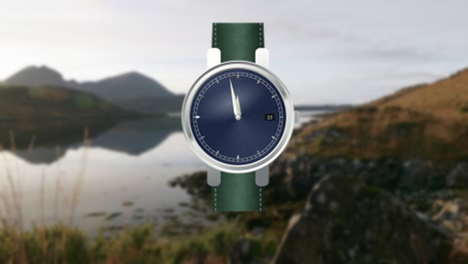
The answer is {"hour": 11, "minute": 58}
